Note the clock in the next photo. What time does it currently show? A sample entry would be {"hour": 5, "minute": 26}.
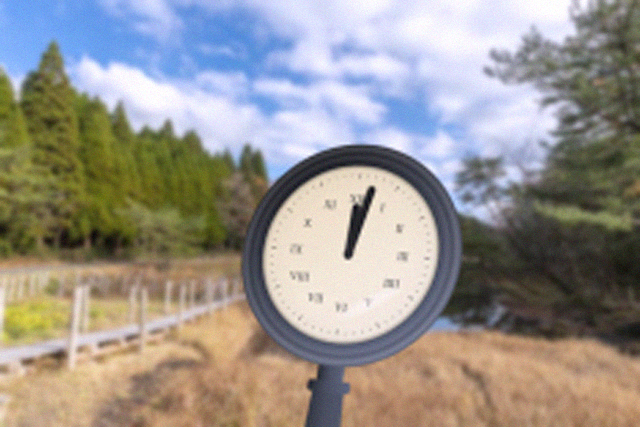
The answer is {"hour": 12, "minute": 2}
